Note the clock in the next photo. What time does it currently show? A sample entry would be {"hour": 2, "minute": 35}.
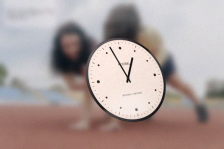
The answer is {"hour": 12, "minute": 57}
